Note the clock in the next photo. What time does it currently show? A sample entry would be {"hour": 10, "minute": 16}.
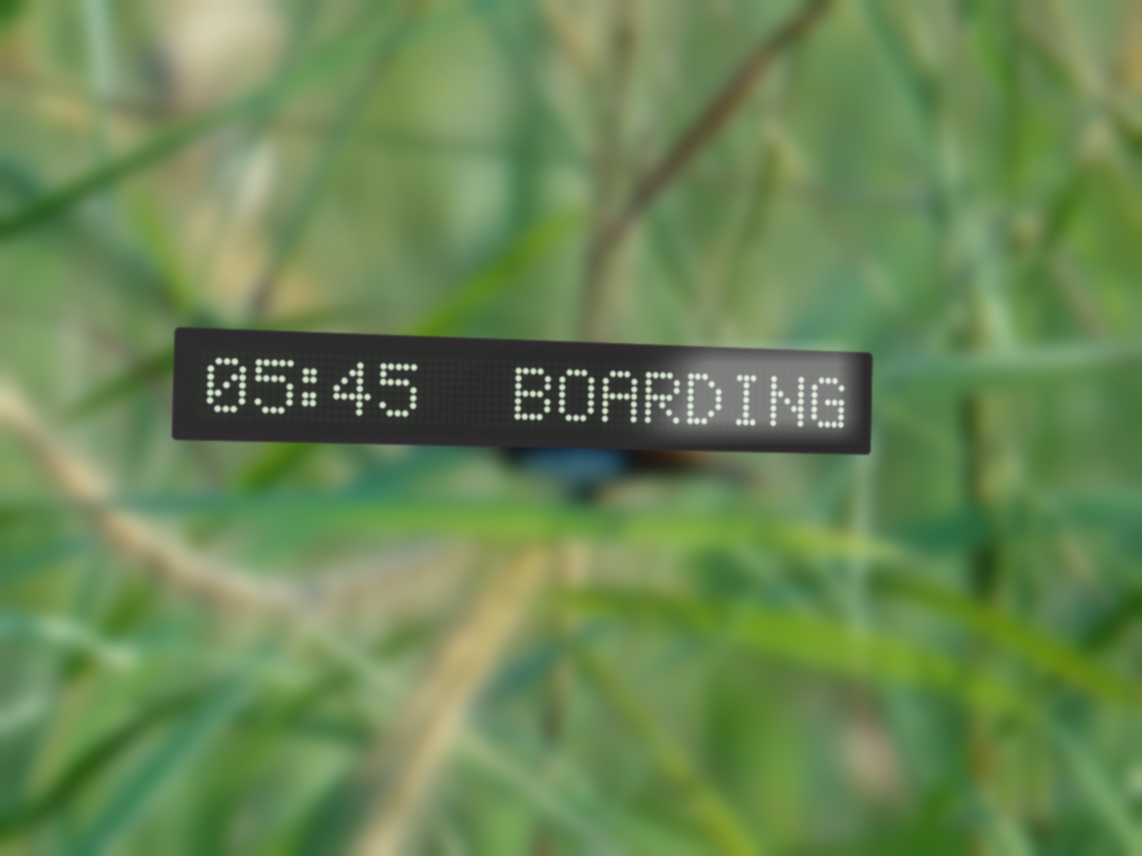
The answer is {"hour": 5, "minute": 45}
